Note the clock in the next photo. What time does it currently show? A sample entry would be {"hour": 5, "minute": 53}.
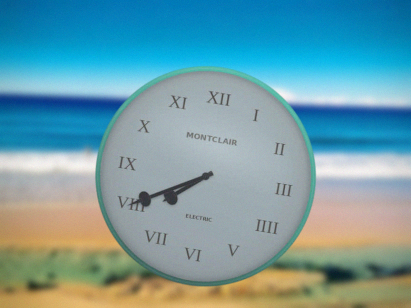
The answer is {"hour": 7, "minute": 40}
